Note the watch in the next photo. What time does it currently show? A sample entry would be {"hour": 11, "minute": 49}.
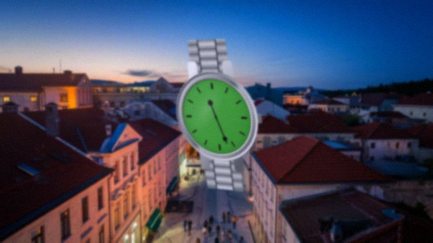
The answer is {"hour": 11, "minute": 27}
